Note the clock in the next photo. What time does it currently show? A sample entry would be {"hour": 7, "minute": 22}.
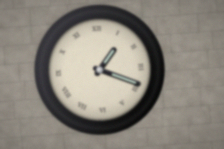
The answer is {"hour": 1, "minute": 19}
